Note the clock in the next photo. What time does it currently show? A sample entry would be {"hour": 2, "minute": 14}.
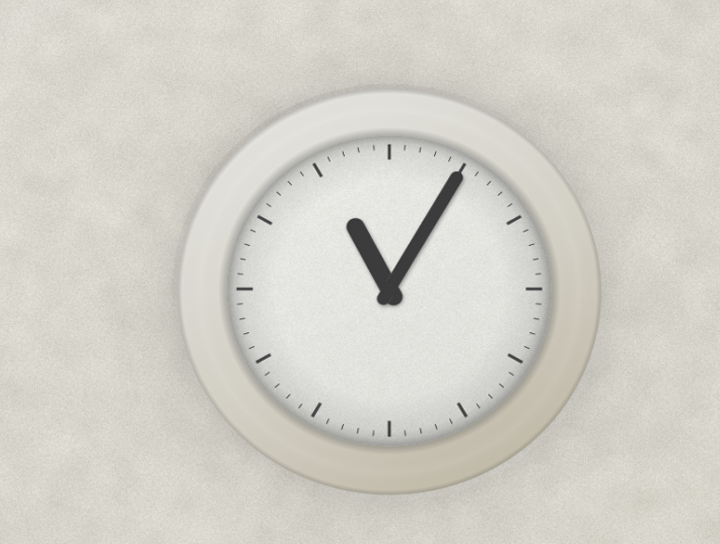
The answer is {"hour": 11, "minute": 5}
